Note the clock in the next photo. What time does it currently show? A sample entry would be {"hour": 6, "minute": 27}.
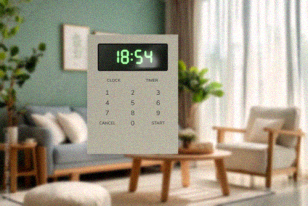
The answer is {"hour": 18, "minute": 54}
